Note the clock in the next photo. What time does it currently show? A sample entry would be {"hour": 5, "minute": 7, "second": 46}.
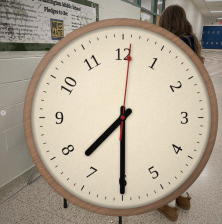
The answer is {"hour": 7, "minute": 30, "second": 1}
